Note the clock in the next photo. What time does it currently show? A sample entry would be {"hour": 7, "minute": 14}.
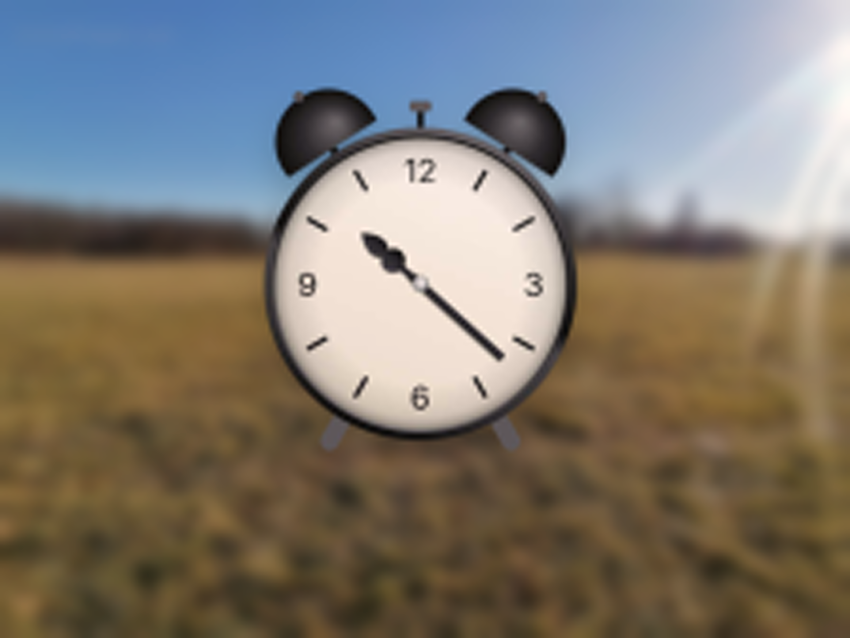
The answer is {"hour": 10, "minute": 22}
